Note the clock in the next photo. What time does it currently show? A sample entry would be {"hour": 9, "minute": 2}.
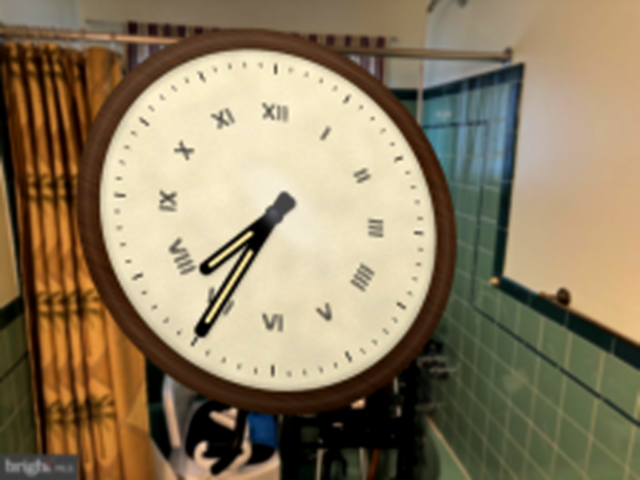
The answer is {"hour": 7, "minute": 35}
